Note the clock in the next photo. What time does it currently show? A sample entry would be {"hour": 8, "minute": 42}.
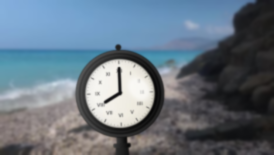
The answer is {"hour": 8, "minute": 0}
